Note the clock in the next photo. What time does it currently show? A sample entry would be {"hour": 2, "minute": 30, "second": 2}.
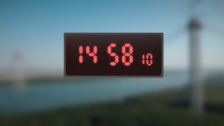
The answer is {"hour": 14, "minute": 58, "second": 10}
